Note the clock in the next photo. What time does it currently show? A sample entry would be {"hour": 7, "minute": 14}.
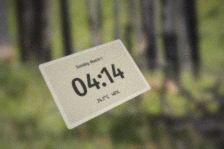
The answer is {"hour": 4, "minute": 14}
